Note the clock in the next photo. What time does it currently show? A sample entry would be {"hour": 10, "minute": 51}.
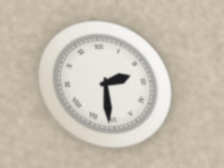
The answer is {"hour": 2, "minute": 31}
